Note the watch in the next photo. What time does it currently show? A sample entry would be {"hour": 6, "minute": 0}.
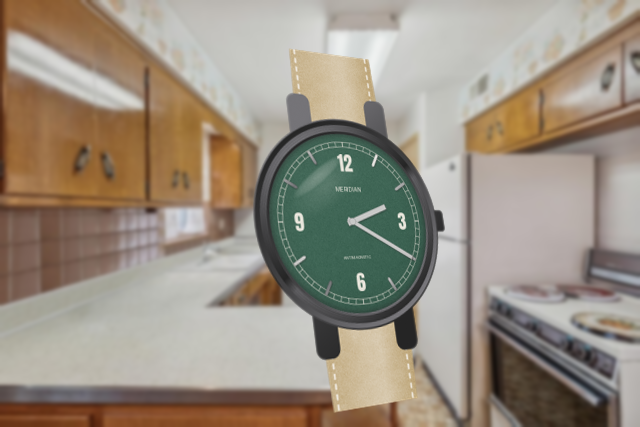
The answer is {"hour": 2, "minute": 20}
